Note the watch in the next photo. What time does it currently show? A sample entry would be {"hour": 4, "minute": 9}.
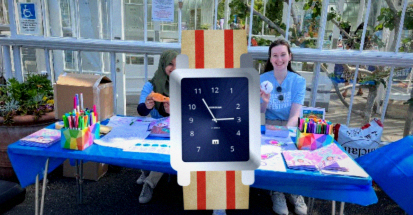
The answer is {"hour": 2, "minute": 55}
